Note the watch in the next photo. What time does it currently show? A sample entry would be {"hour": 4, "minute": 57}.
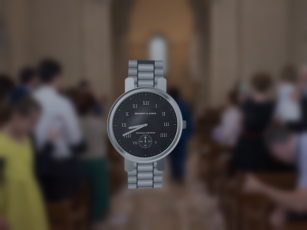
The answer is {"hour": 8, "minute": 41}
